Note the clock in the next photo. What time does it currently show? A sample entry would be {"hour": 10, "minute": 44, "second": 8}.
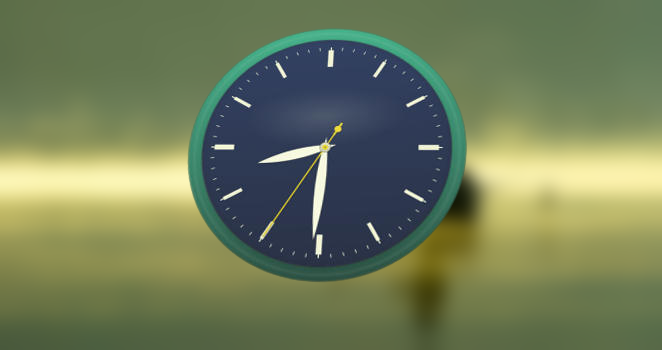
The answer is {"hour": 8, "minute": 30, "second": 35}
